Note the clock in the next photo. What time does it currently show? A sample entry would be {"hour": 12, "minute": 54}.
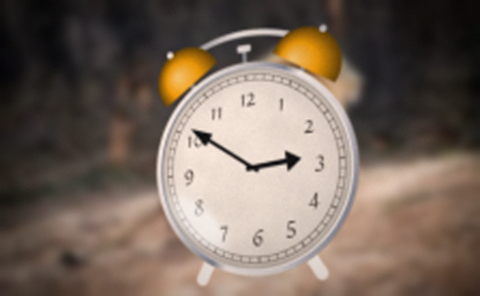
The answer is {"hour": 2, "minute": 51}
